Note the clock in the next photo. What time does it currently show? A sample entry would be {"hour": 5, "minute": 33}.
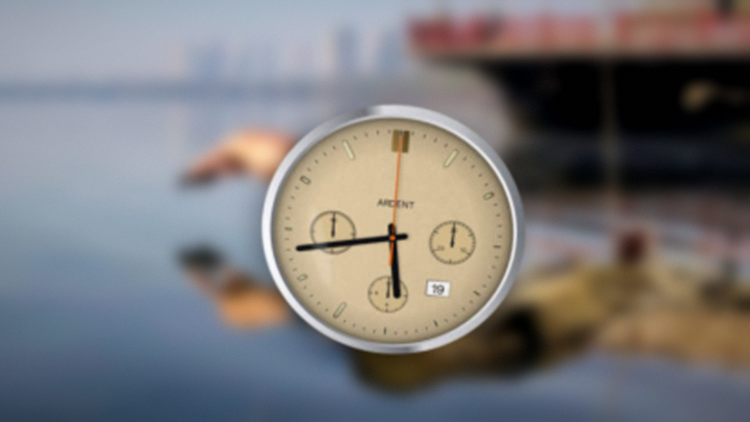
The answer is {"hour": 5, "minute": 43}
